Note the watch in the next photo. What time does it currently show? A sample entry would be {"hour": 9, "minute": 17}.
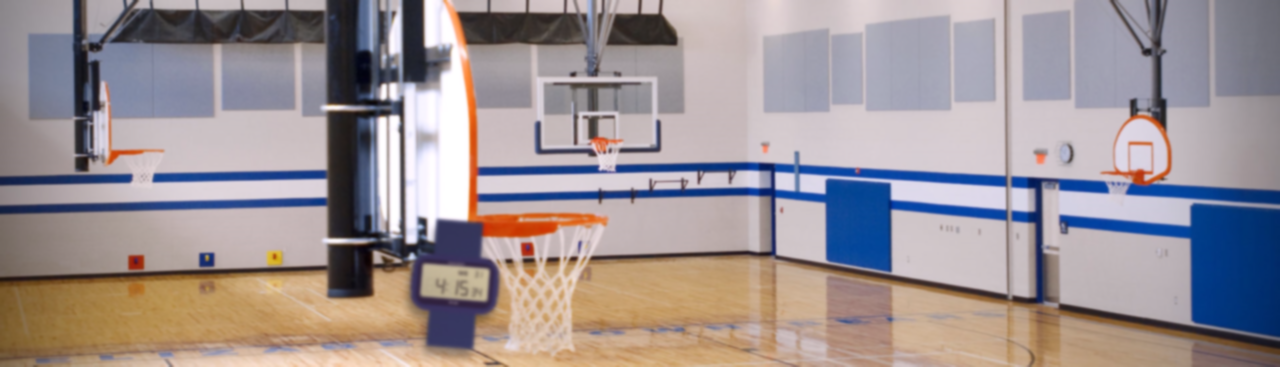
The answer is {"hour": 4, "minute": 15}
